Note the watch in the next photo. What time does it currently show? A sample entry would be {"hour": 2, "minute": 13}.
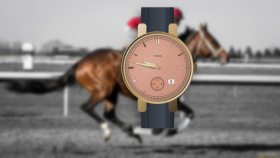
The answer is {"hour": 9, "minute": 47}
